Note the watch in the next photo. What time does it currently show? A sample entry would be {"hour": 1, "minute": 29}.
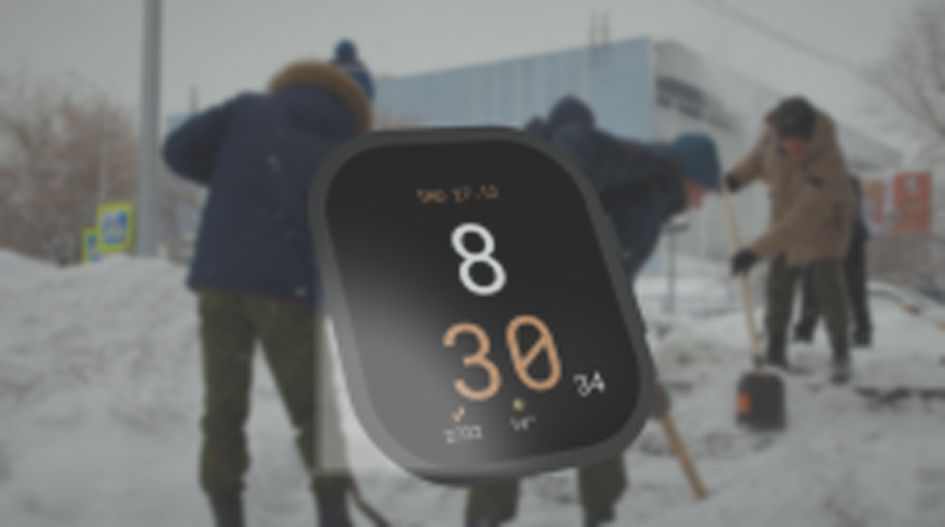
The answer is {"hour": 8, "minute": 30}
